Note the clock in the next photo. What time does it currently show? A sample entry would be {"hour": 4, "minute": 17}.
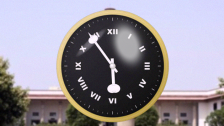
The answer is {"hour": 5, "minute": 54}
